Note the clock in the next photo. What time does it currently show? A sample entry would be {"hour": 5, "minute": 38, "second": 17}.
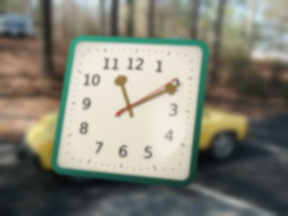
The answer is {"hour": 11, "minute": 10, "second": 9}
